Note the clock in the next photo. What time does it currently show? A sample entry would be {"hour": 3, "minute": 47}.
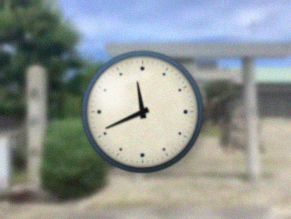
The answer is {"hour": 11, "minute": 41}
